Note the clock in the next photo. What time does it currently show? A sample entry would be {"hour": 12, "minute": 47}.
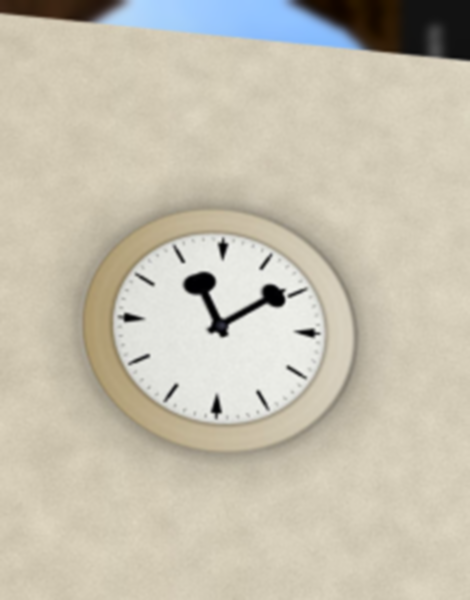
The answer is {"hour": 11, "minute": 9}
